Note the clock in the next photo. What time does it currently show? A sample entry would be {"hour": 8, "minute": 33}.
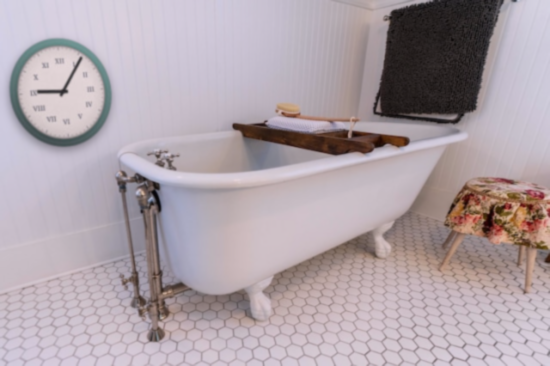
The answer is {"hour": 9, "minute": 6}
